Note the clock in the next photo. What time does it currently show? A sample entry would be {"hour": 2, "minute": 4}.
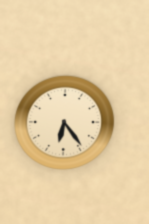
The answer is {"hour": 6, "minute": 24}
